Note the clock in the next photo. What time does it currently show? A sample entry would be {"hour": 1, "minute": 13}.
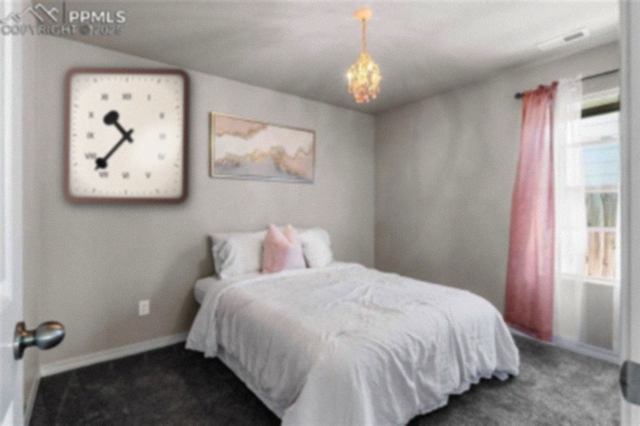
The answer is {"hour": 10, "minute": 37}
